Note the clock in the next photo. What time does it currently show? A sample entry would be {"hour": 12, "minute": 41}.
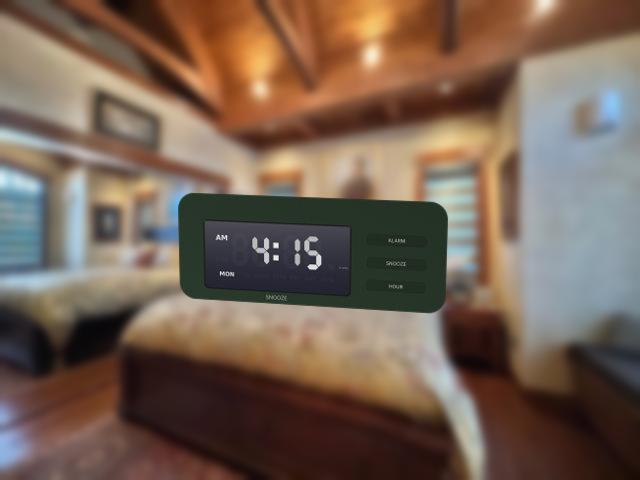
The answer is {"hour": 4, "minute": 15}
